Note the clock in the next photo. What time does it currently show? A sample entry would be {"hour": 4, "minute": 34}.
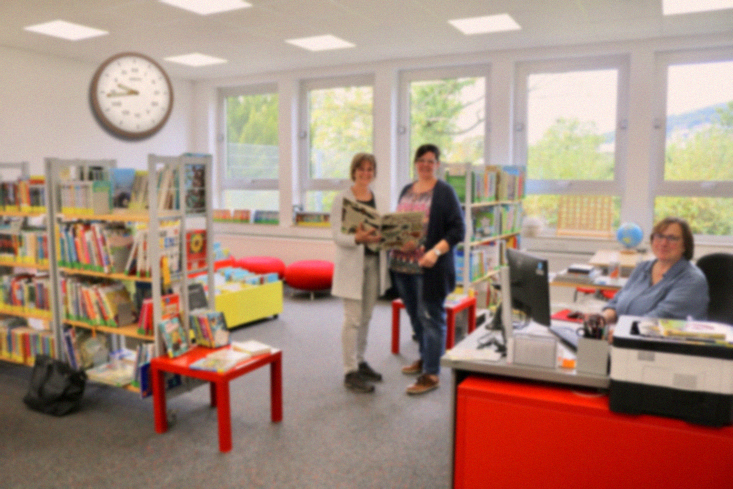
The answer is {"hour": 9, "minute": 44}
